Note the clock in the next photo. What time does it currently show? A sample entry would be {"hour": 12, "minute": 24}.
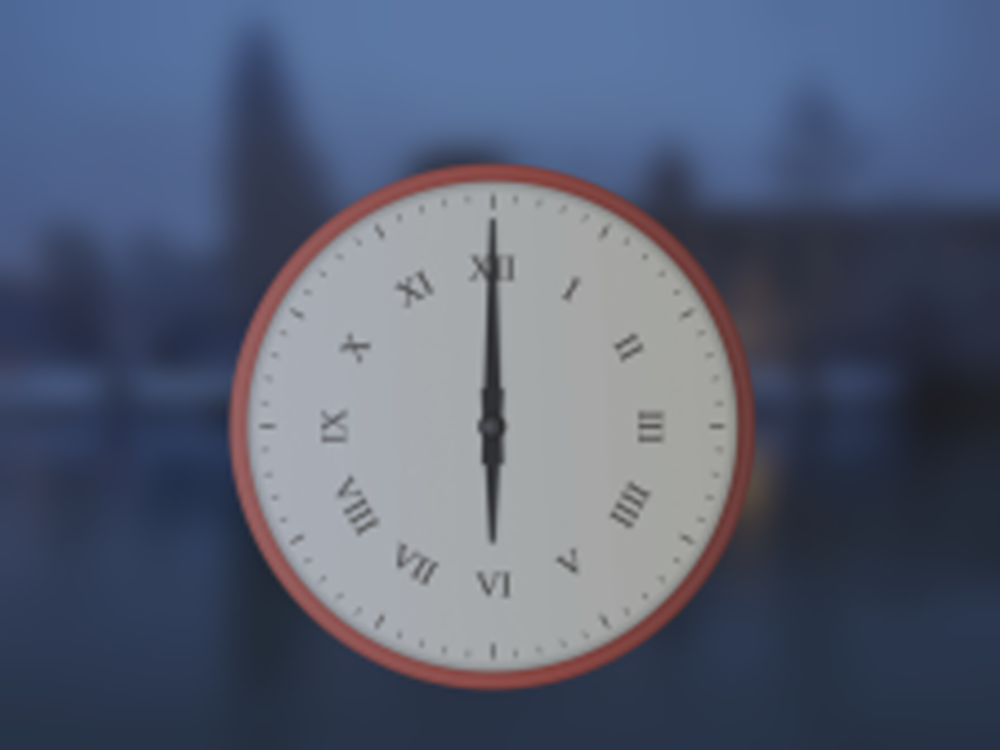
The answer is {"hour": 6, "minute": 0}
